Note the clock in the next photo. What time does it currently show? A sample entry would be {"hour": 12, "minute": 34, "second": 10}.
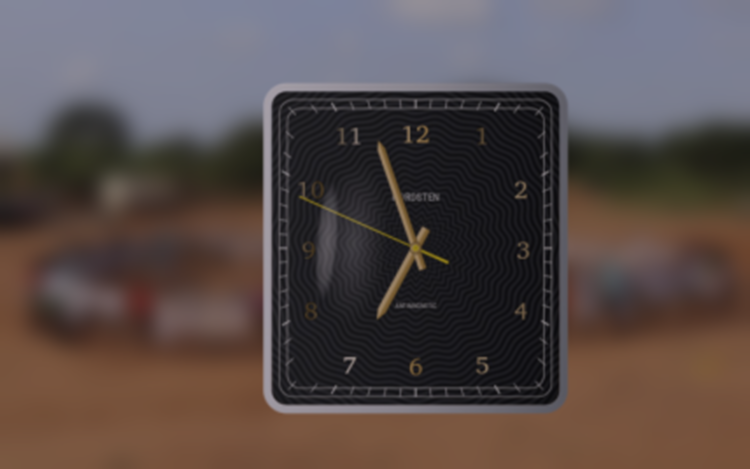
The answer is {"hour": 6, "minute": 56, "second": 49}
